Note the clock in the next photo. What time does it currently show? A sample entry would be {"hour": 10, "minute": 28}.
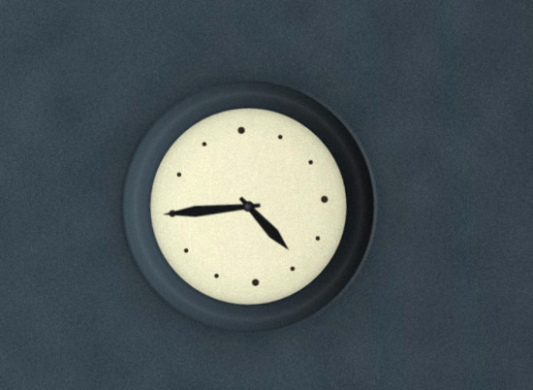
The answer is {"hour": 4, "minute": 45}
